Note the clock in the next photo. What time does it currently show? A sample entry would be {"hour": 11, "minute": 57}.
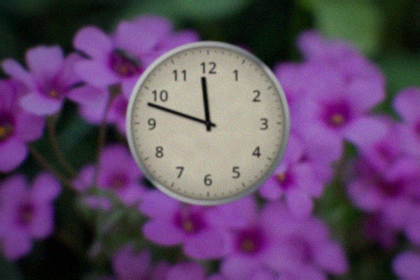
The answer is {"hour": 11, "minute": 48}
